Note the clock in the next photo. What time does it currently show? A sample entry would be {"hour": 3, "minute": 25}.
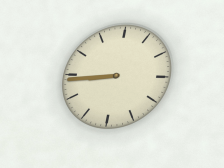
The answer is {"hour": 8, "minute": 44}
